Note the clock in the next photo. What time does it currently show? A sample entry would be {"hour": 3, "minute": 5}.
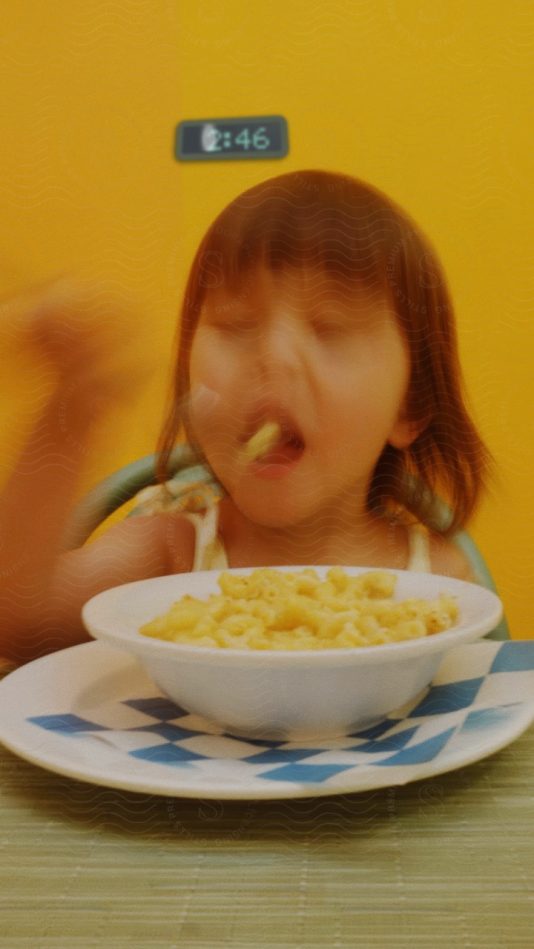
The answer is {"hour": 2, "minute": 46}
